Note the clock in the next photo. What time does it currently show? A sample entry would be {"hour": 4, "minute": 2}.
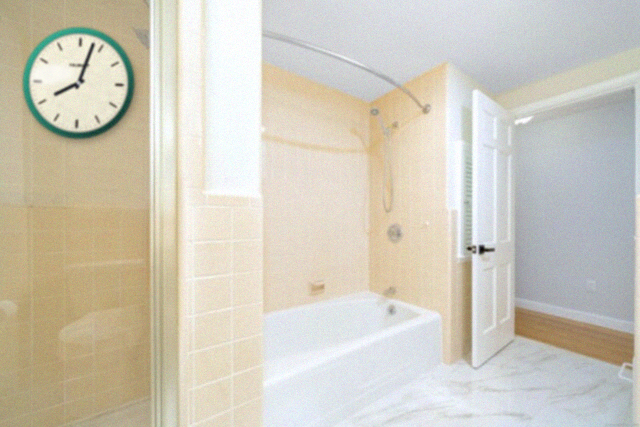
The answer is {"hour": 8, "minute": 3}
